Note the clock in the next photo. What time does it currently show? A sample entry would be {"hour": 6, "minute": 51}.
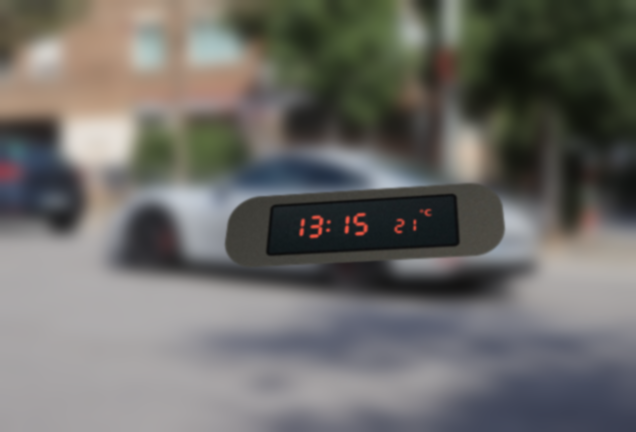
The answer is {"hour": 13, "minute": 15}
